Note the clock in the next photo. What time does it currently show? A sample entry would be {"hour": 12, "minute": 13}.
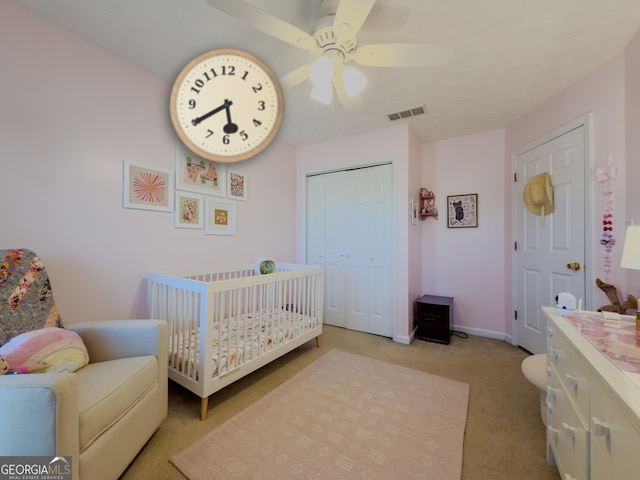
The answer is {"hour": 5, "minute": 40}
